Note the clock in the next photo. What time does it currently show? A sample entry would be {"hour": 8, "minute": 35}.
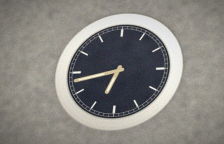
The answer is {"hour": 6, "minute": 43}
